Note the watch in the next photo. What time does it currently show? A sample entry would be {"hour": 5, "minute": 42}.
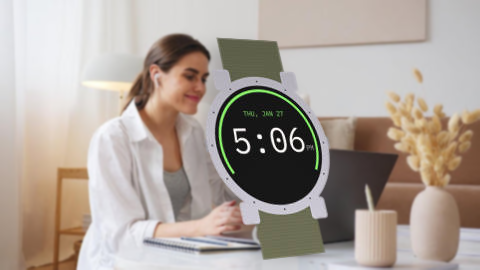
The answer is {"hour": 5, "minute": 6}
